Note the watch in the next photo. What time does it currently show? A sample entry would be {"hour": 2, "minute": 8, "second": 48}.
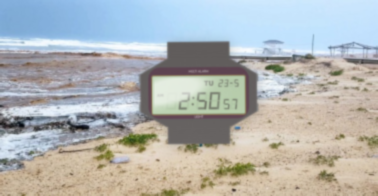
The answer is {"hour": 2, "minute": 50, "second": 57}
